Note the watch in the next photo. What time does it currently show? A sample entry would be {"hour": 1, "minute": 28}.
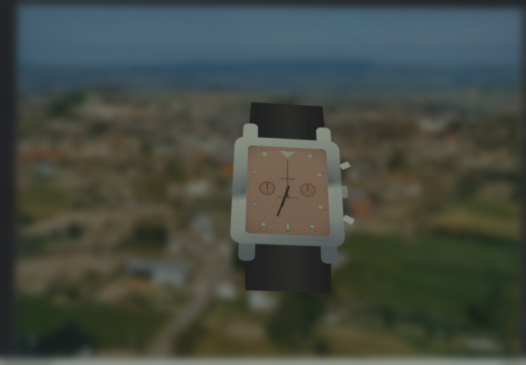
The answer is {"hour": 6, "minute": 33}
